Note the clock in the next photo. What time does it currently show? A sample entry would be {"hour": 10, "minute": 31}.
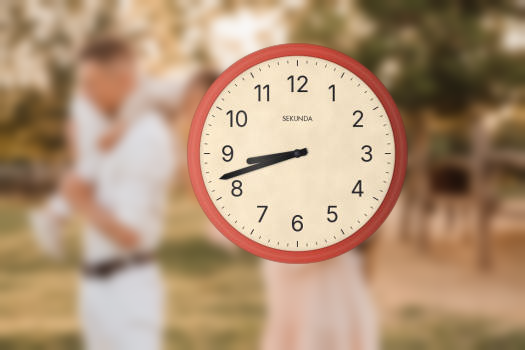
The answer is {"hour": 8, "minute": 42}
